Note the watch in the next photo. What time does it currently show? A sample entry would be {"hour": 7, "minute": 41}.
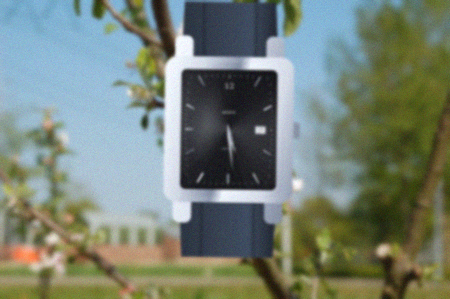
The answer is {"hour": 5, "minute": 29}
